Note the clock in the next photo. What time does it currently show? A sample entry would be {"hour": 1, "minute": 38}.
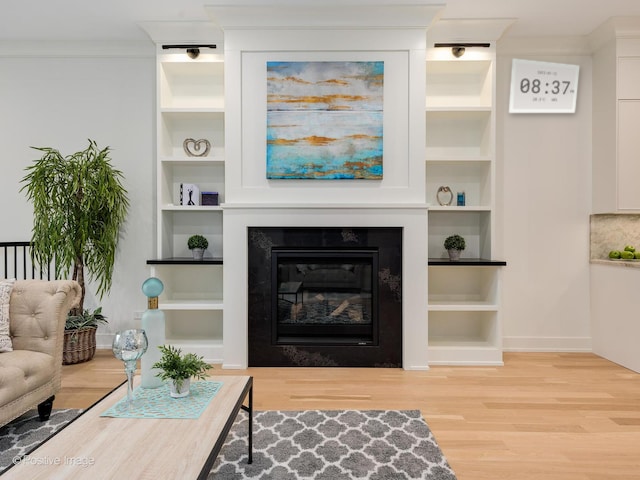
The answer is {"hour": 8, "minute": 37}
